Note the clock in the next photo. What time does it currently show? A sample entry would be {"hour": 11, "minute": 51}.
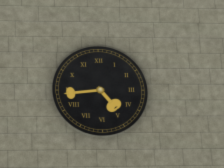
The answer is {"hour": 4, "minute": 44}
